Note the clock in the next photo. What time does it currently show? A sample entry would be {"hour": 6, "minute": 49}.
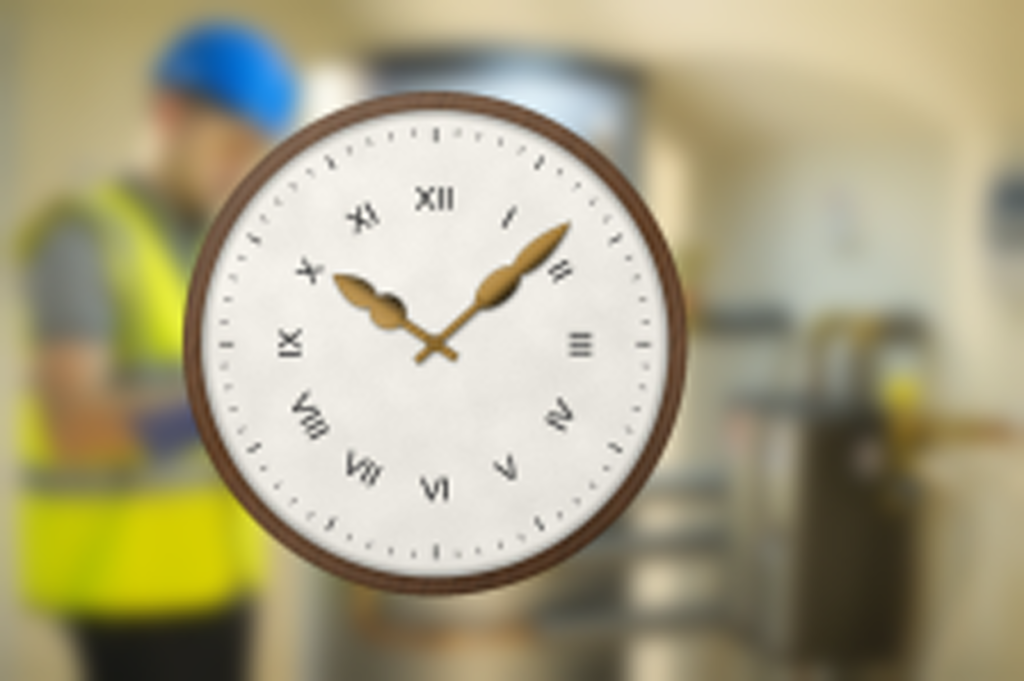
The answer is {"hour": 10, "minute": 8}
